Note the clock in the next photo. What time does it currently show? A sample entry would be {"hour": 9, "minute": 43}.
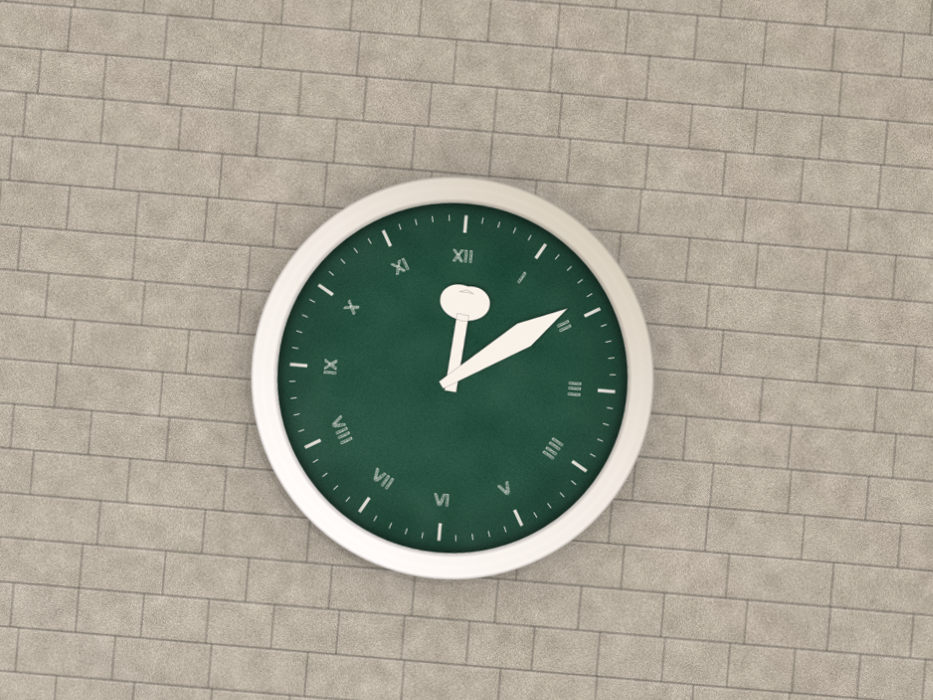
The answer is {"hour": 12, "minute": 9}
